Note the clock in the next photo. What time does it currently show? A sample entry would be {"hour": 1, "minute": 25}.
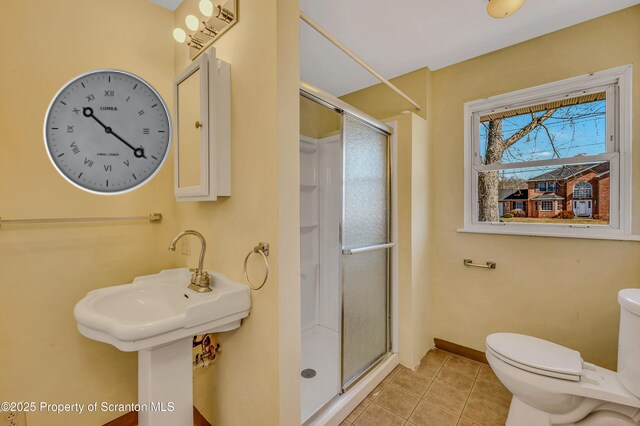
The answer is {"hour": 10, "minute": 21}
